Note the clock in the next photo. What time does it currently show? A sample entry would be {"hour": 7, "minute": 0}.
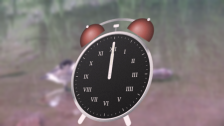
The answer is {"hour": 12, "minute": 0}
